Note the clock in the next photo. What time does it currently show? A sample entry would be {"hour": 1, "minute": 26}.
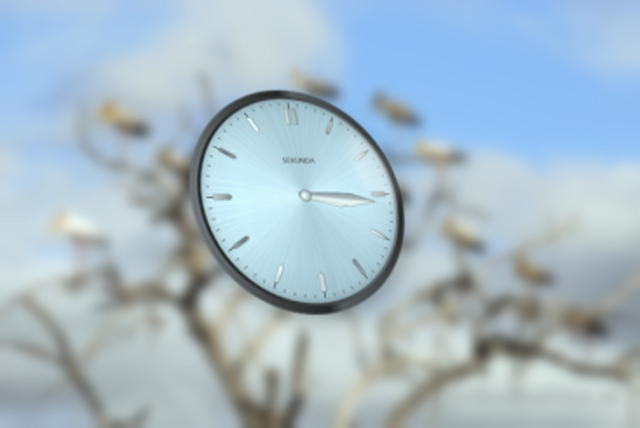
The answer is {"hour": 3, "minute": 16}
